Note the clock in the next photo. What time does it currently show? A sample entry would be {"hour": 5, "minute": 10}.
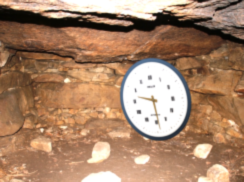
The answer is {"hour": 9, "minute": 29}
